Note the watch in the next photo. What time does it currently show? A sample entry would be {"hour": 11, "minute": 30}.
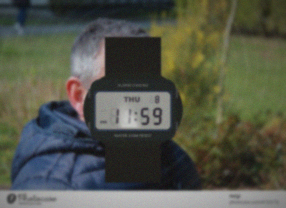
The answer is {"hour": 11, "minute": 59}
